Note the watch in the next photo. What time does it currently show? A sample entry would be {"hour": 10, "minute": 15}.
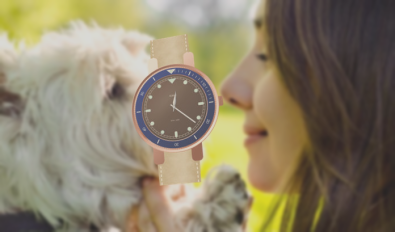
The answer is {"hour": 12, "minute": 22}
